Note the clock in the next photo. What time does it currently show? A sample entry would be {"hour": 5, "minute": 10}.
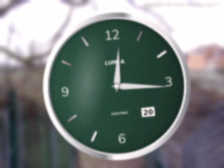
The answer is {"hour": 12, "minute": 16}
